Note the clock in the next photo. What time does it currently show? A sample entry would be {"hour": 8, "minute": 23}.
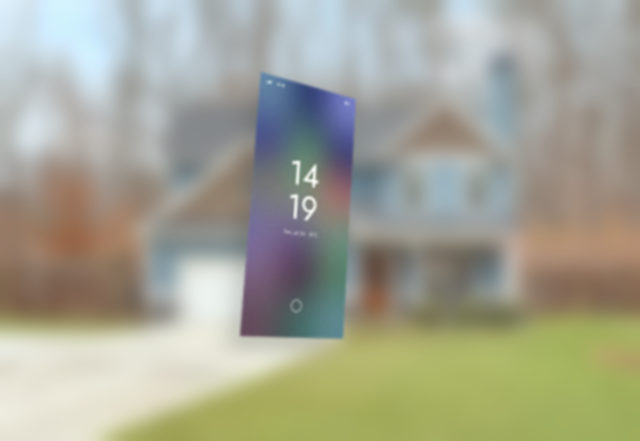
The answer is {"hour": 14, "minute": 19}
